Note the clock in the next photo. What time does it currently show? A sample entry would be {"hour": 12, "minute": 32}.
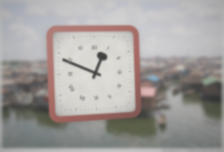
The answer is {"hour": 12, "minute": 49}
